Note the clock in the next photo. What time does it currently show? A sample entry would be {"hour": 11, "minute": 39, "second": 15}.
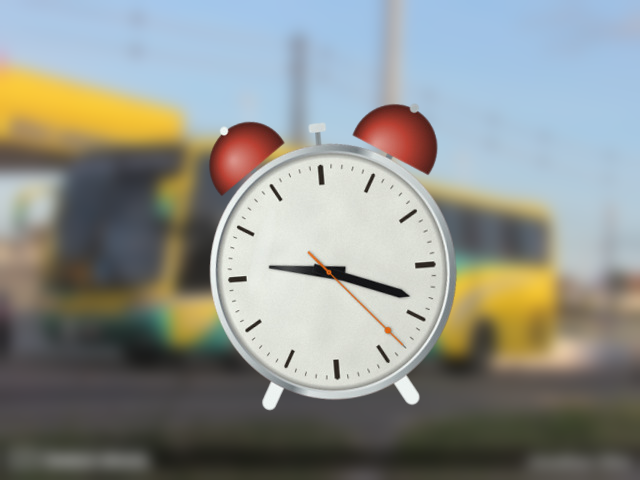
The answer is {"hour": 9, "minute": 18, "second": 23}
